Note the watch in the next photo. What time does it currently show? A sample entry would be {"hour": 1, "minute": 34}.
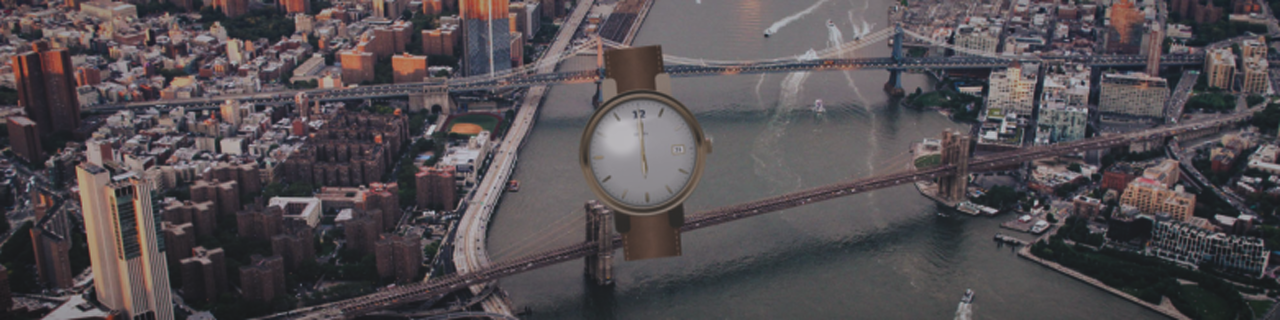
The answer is {"hour": 6, "minute": 0}
